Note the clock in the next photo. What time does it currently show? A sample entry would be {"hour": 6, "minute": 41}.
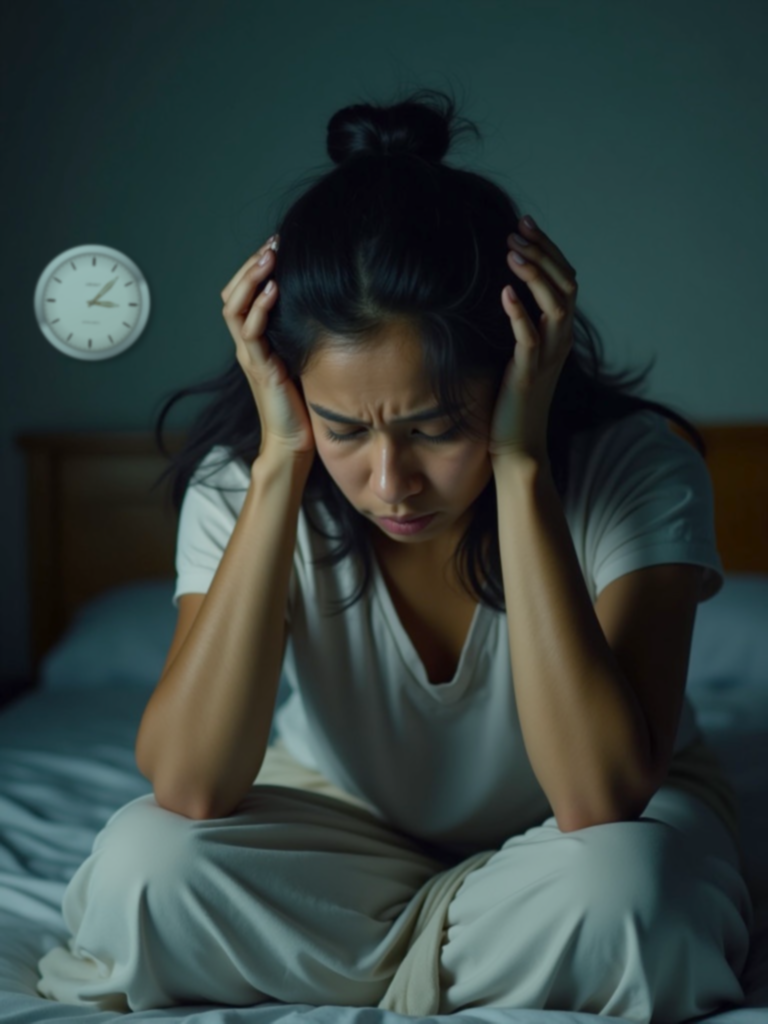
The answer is {"hour": 3, "minute": 7}
